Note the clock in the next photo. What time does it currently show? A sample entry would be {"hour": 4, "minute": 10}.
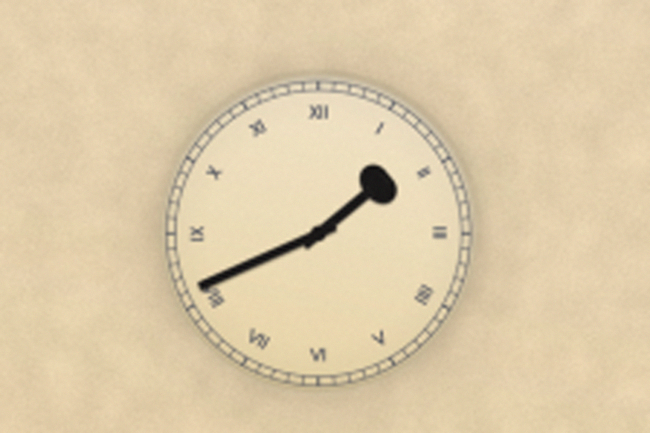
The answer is {"hour": 1, "minute": 41}
